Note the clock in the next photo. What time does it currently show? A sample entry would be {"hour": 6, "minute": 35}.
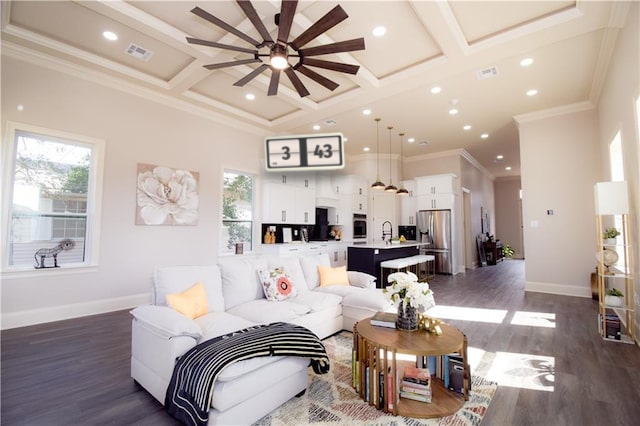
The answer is {"hour": 3, "minute": 43}
